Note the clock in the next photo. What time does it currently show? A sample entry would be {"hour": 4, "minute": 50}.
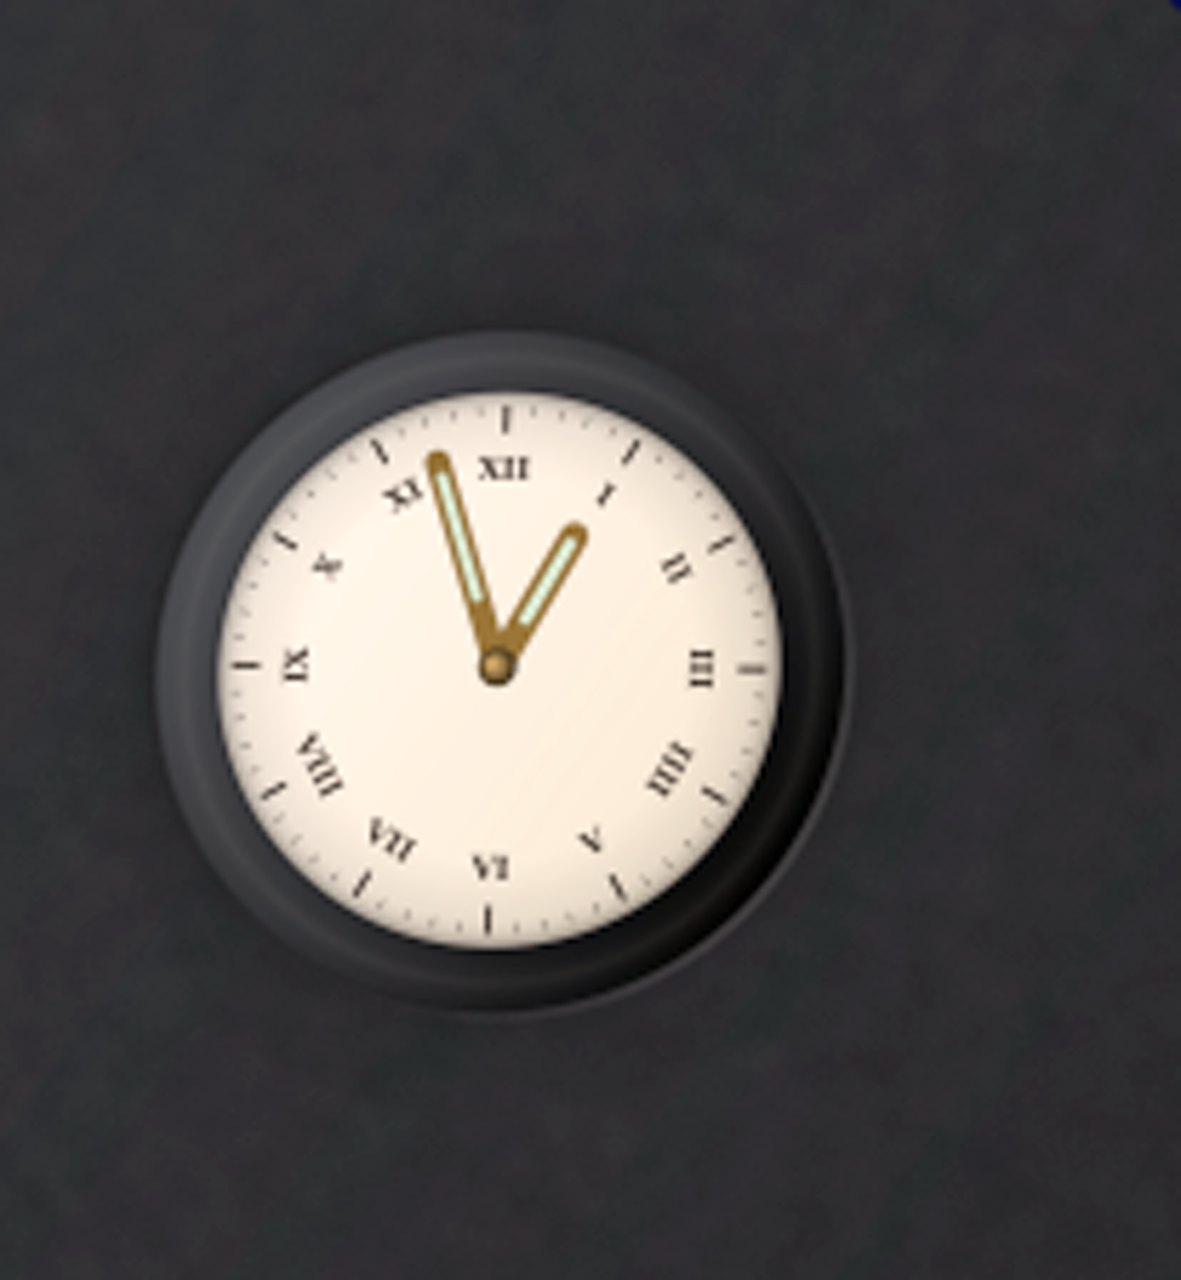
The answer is {"hour": 12, "minute": 57}
